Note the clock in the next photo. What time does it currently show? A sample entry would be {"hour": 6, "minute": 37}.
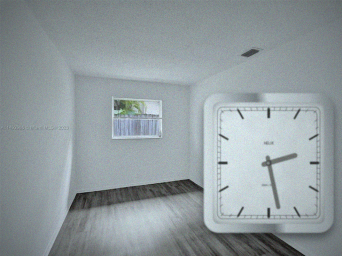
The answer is {"hour": 2, "minute": 28}
